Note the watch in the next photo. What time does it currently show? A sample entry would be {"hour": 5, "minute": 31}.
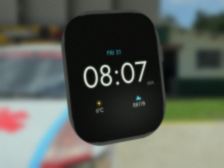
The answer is {"hour": 8, "minute": 7}
